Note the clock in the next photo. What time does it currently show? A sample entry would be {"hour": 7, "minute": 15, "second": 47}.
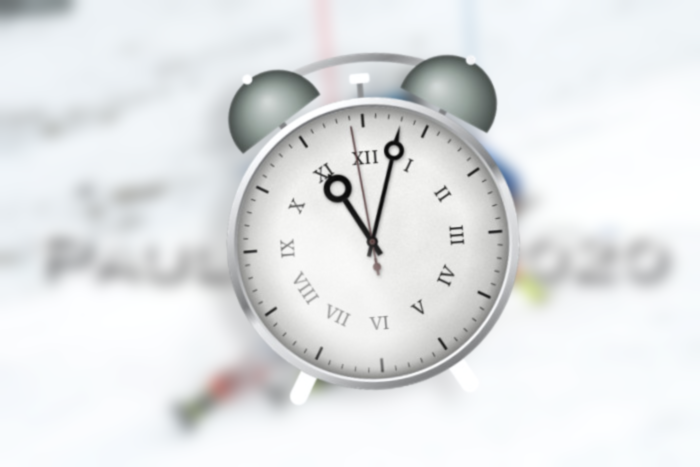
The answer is {"hour": 11, "minute": 2, "second": 59}
